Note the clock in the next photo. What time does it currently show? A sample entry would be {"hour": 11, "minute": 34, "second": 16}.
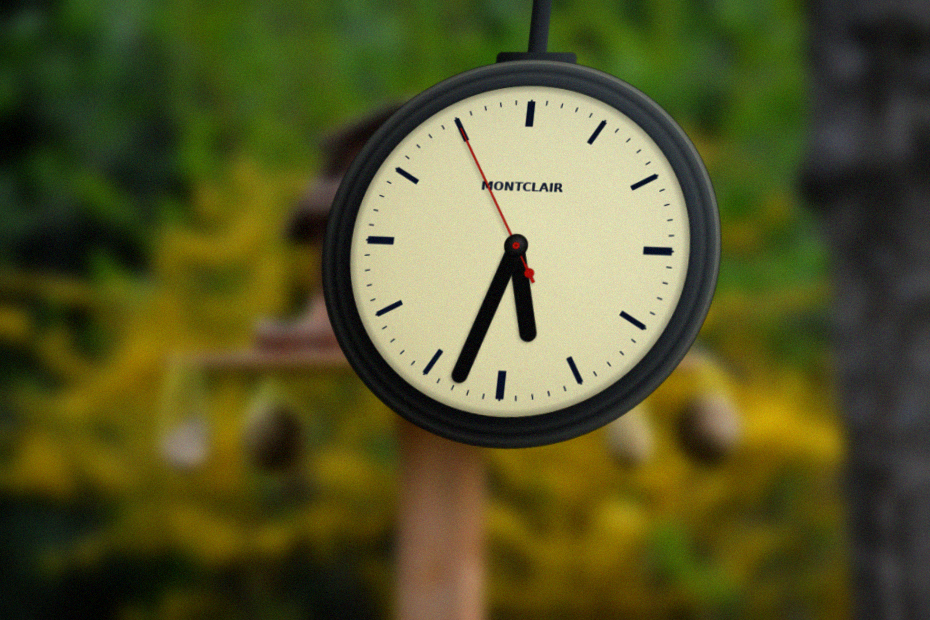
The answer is {"hour": 5, "minute": 32, "second": 55}
